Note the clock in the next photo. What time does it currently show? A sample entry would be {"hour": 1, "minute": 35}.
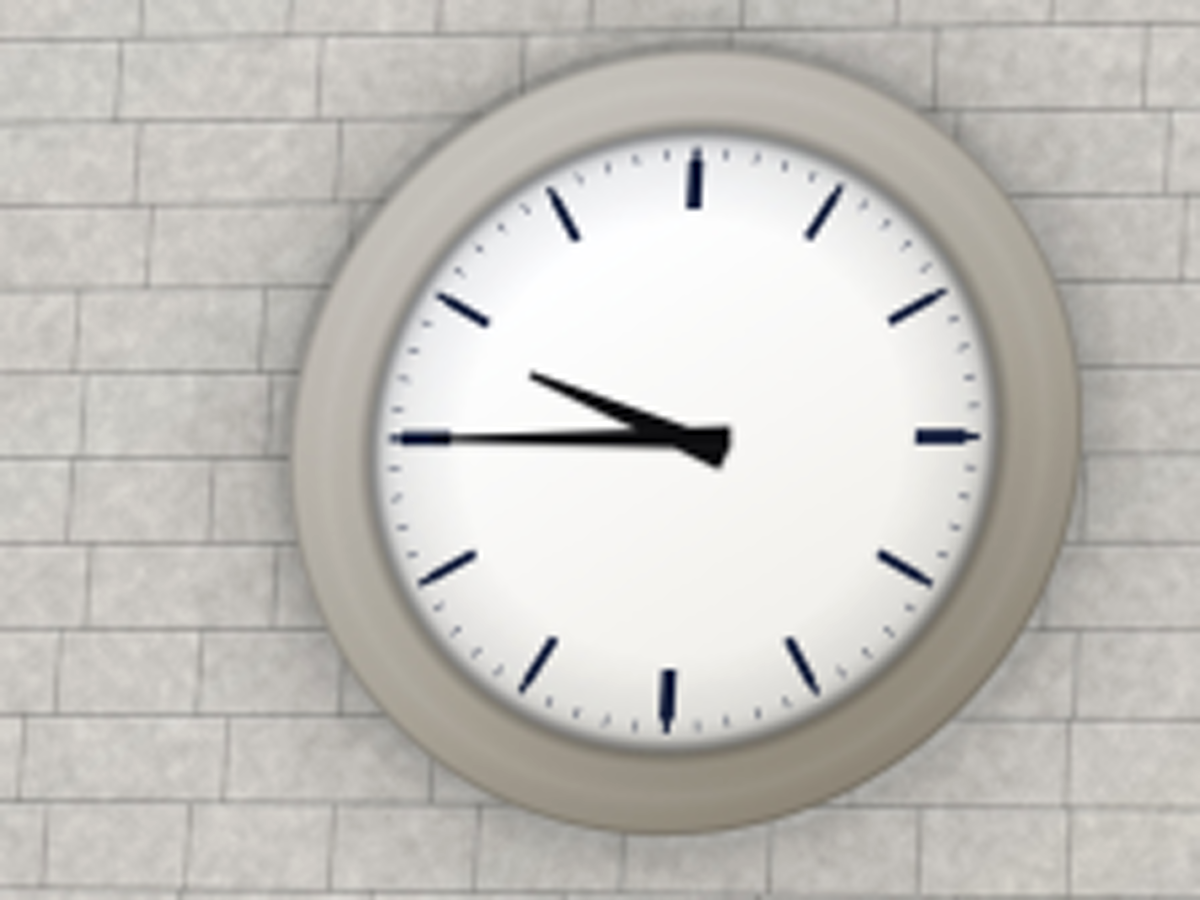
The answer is {"hour": 9, "minute": 45}
